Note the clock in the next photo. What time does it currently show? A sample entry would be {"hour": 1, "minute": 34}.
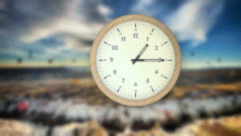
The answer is {"hour": 1, "minute": 15}
